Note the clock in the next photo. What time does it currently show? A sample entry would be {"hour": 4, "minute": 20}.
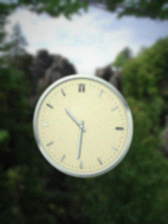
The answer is {"hour": 10, "minute": 31}
